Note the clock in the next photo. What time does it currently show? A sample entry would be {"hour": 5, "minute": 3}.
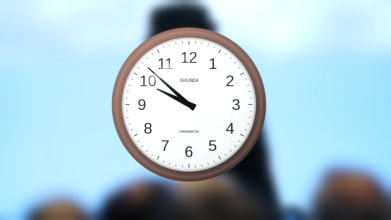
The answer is {"hour": 9, "minute": 52}
